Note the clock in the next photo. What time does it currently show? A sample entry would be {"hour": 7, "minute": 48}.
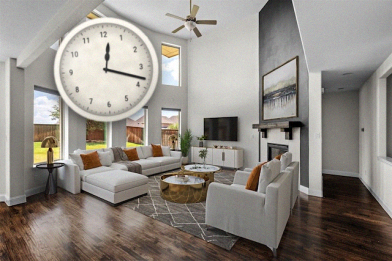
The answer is {"hour": 12, "minute": 18}
